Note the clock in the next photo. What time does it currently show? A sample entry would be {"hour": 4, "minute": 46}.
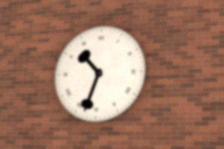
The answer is {"hour": 10, "minute": 33}
